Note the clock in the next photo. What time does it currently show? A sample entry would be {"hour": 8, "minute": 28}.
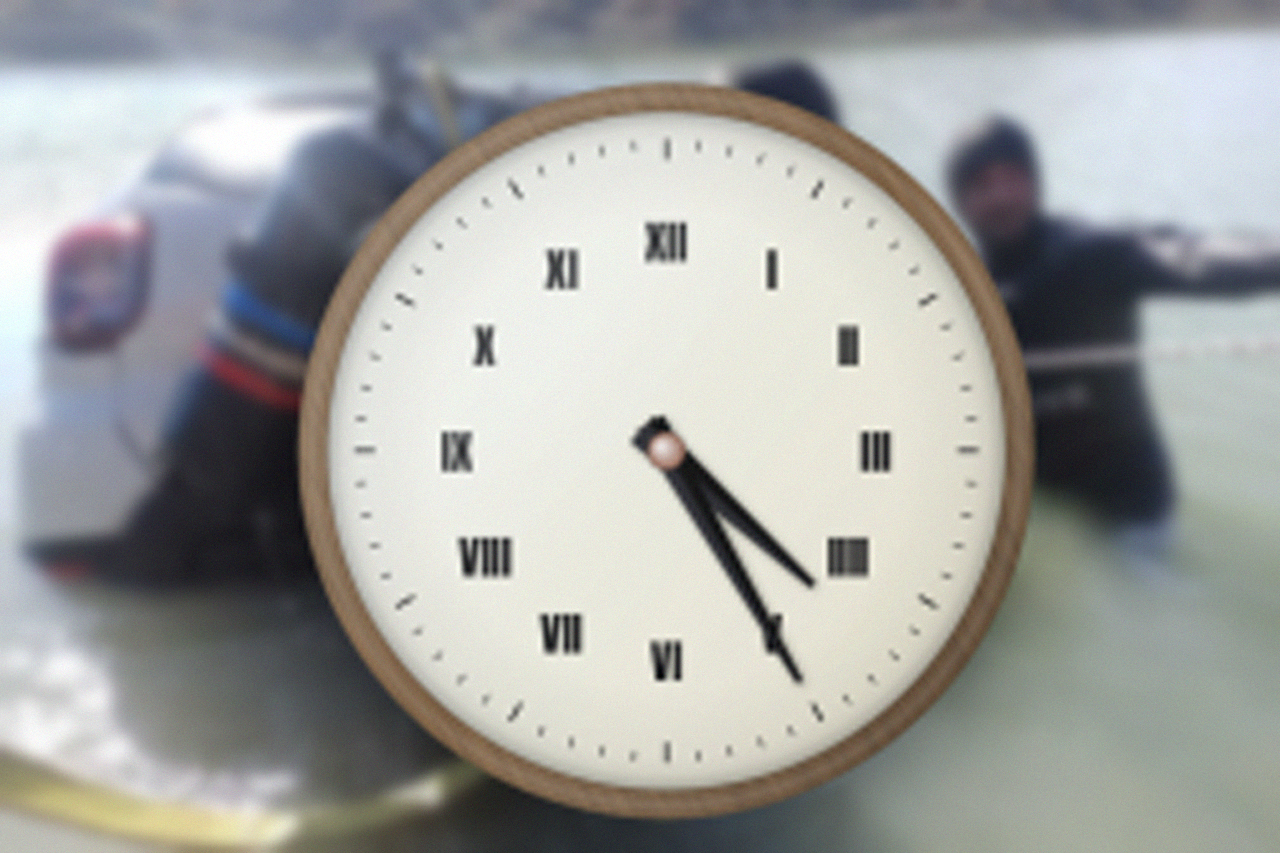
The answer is {"hour": 4, "minute": 25}
